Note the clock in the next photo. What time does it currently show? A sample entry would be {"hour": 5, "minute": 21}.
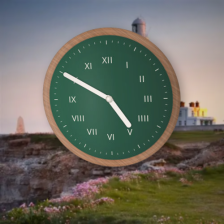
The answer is {"hour": 4, "minute": 50}
